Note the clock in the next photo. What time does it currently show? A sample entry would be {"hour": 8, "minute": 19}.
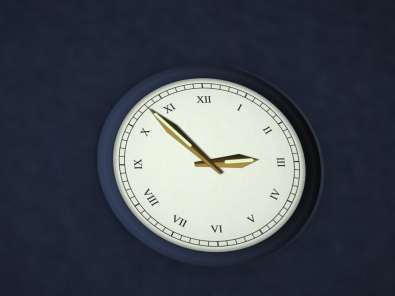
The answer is {"hour": 2, "minute": 53}
